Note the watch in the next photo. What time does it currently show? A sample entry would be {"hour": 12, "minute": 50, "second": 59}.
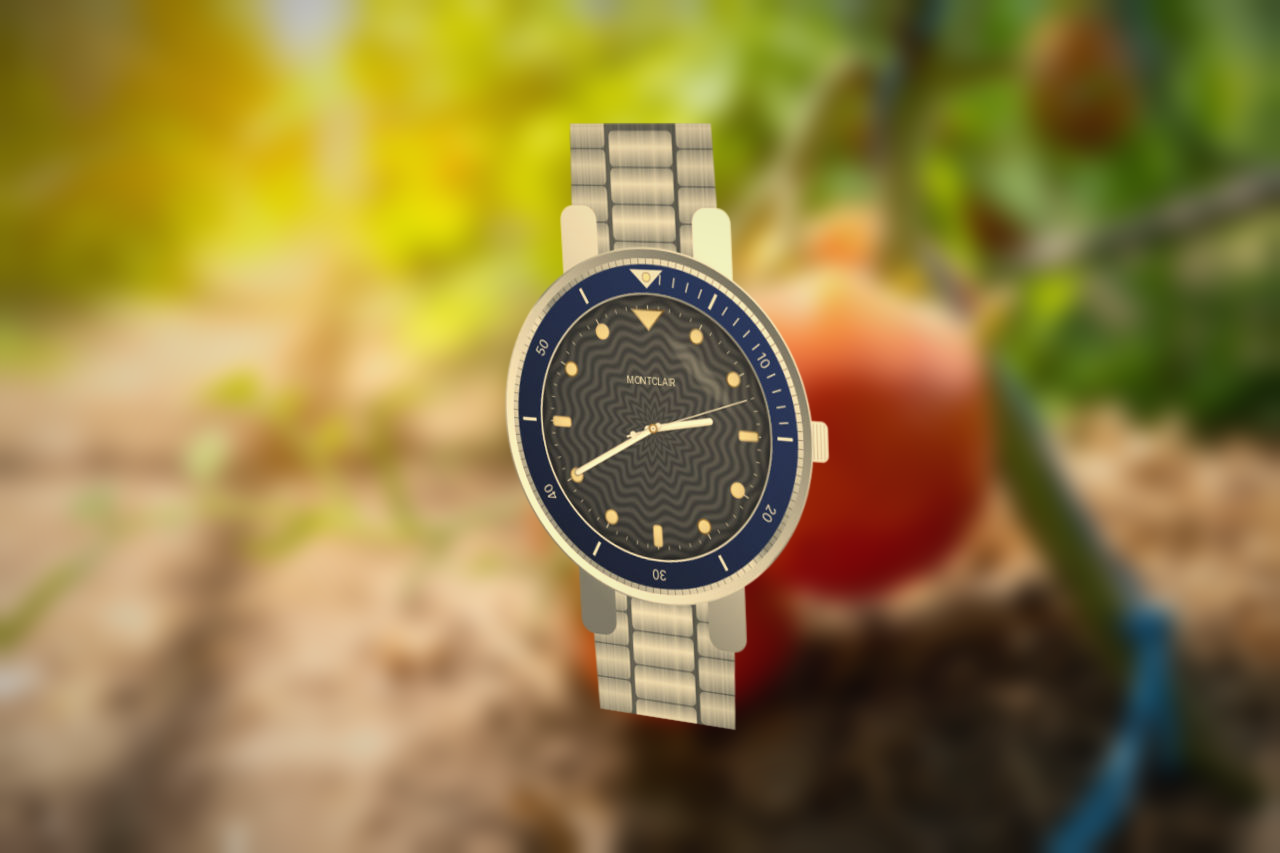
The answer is {"hour": 2, "minute": 40, "second": 12}
